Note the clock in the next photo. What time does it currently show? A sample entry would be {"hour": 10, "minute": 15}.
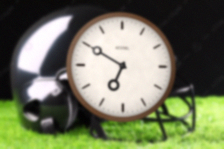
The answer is {"hour": 6, "minute": 50}
